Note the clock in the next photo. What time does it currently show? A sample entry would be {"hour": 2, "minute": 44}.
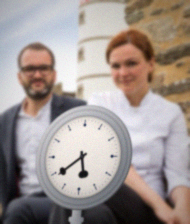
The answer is {"hour": 5, "minute": 39}
